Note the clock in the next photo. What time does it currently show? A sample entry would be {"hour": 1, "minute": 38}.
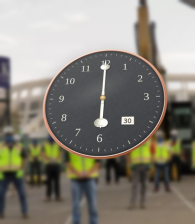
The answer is {"hour": 6, "minute": 0}
